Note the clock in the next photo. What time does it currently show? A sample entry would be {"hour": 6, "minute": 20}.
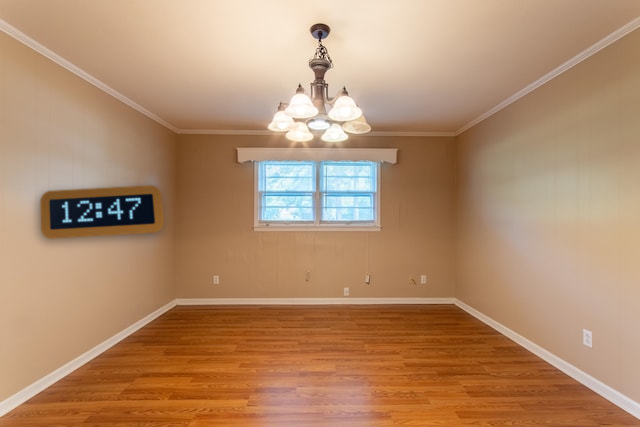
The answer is {"hour": 12, "minute": 47}
